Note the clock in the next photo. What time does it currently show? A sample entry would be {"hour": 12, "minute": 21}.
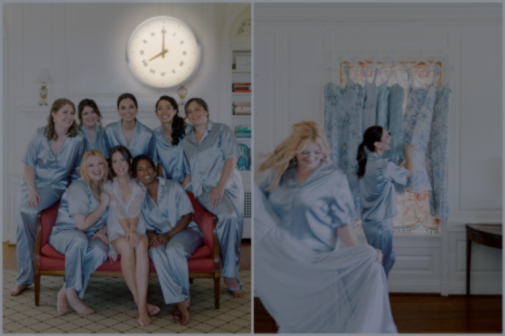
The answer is {"hour": 8, "minute": 0}
